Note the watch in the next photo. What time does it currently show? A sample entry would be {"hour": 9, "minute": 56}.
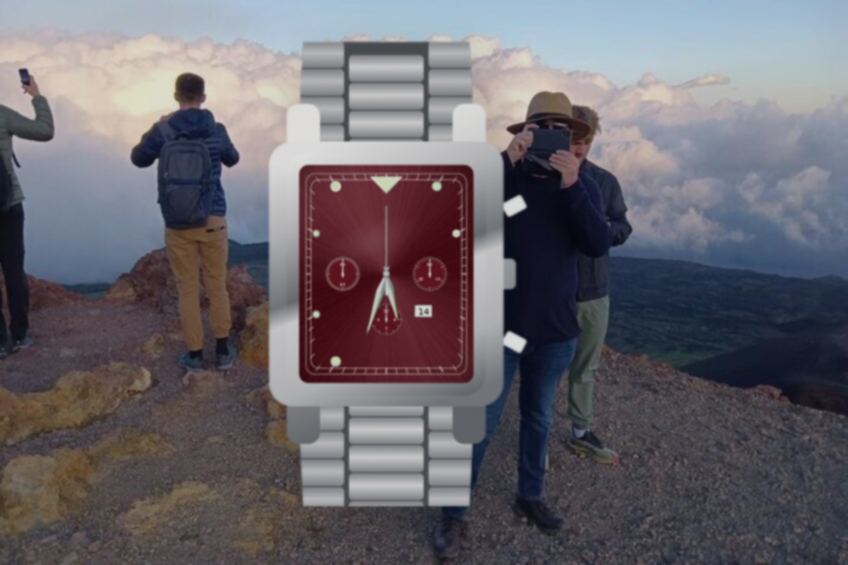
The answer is {"hour": 5, "minute": 33}
